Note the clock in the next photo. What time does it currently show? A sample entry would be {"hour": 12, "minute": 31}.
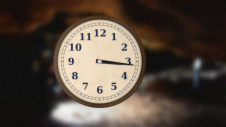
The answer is {"hour": 3, "minute": 16}
